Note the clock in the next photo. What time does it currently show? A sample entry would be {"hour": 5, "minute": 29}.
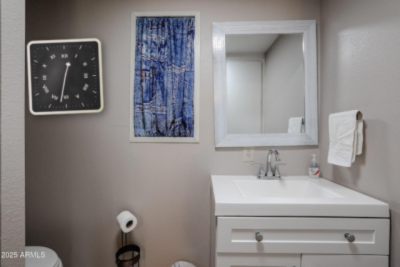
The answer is {"hour": 12, "minute": 32}
